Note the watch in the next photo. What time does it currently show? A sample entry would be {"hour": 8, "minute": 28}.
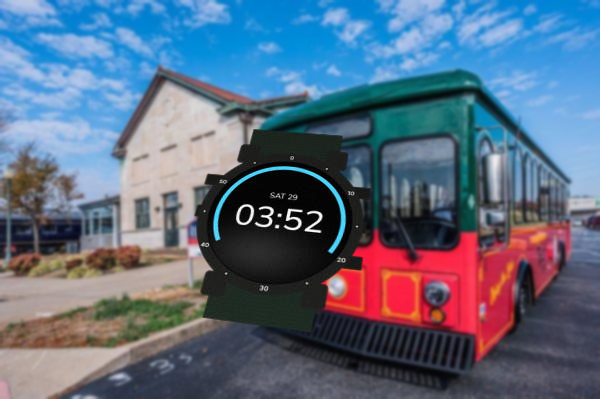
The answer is {"hour": 3, "minute": 52}
